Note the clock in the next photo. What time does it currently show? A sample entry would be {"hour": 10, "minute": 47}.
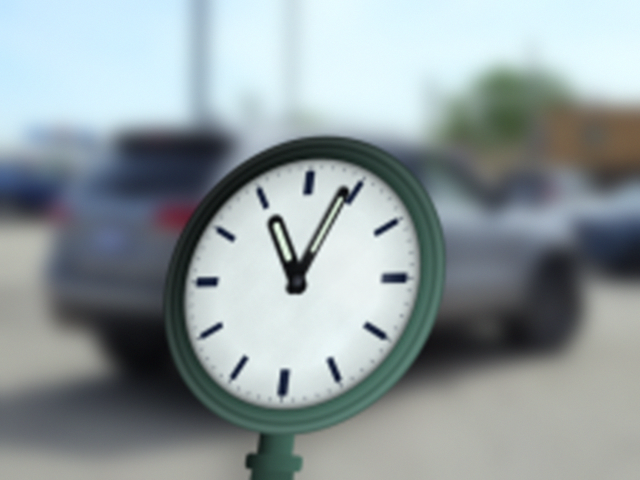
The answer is {"hour": 11, "minute": 4}
